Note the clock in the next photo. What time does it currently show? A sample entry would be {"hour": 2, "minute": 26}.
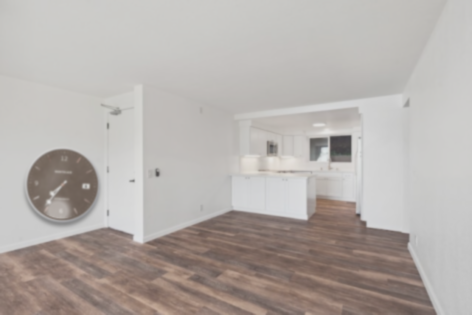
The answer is {"hour": 7, "minute": 36}
